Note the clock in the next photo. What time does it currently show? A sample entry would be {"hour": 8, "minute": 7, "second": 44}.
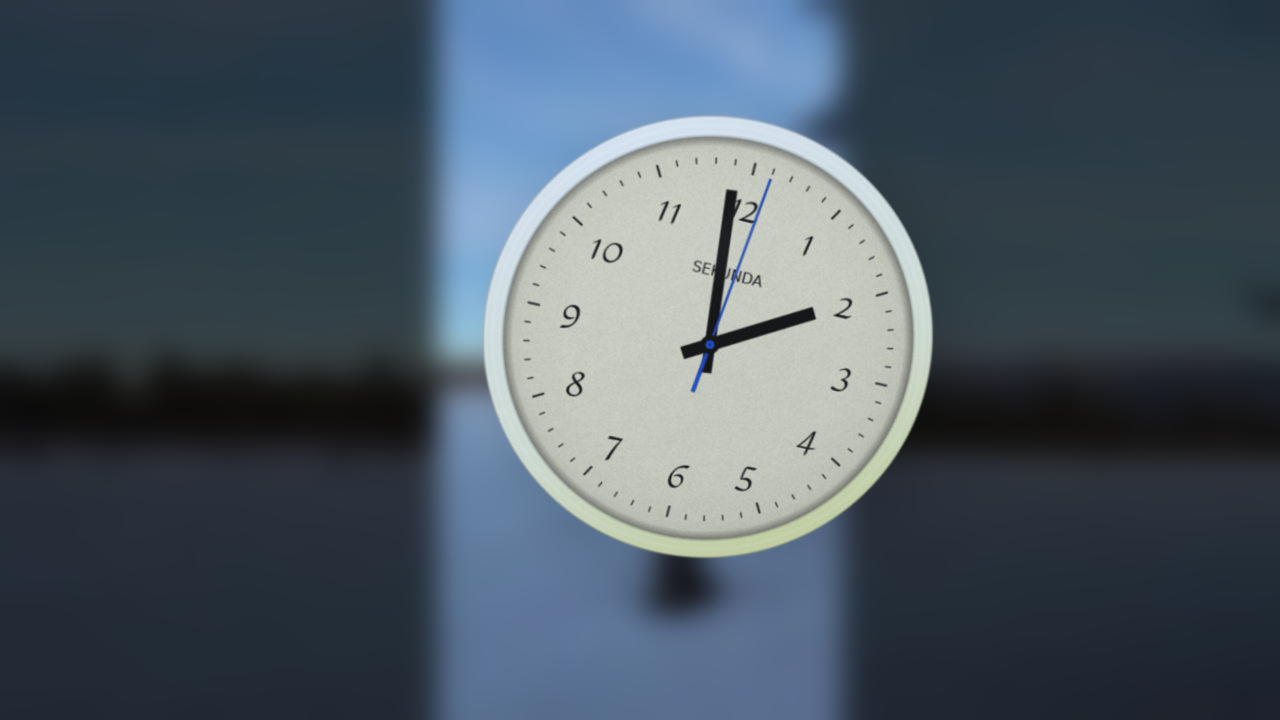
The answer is {"hour": 1, "minute": 59, "second": 1}
